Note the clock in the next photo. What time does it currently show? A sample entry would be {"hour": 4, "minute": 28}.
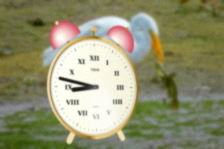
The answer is {"hour": 8, "minute": 47}
